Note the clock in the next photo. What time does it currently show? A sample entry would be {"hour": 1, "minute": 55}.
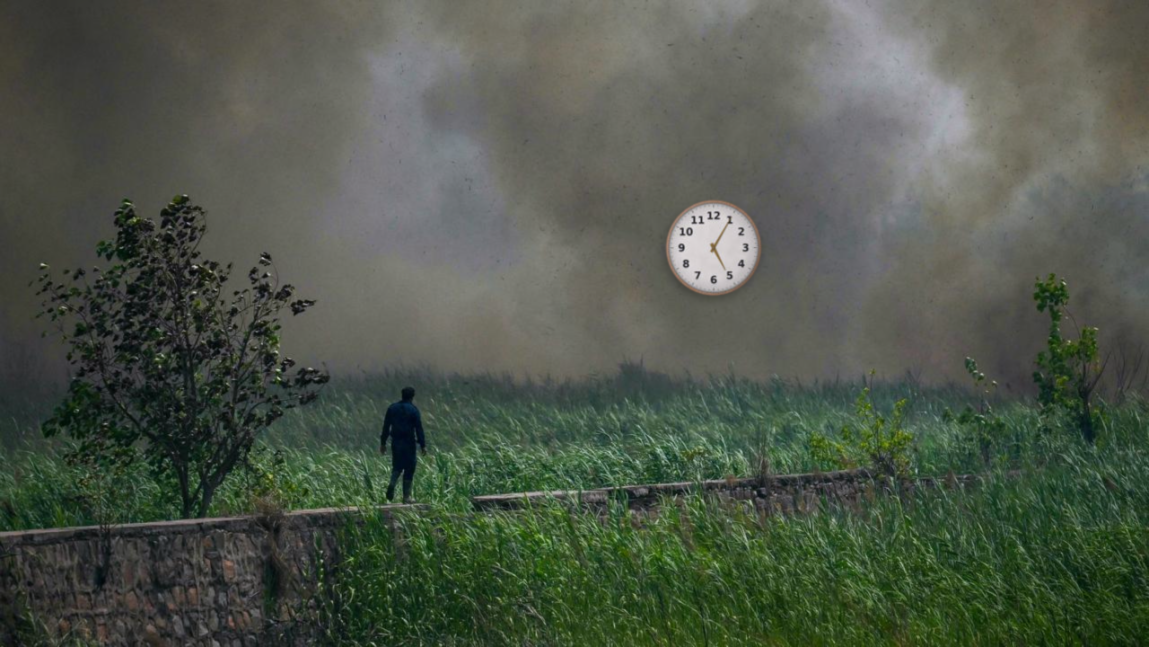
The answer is {"hour": 5, "minute": 5}
